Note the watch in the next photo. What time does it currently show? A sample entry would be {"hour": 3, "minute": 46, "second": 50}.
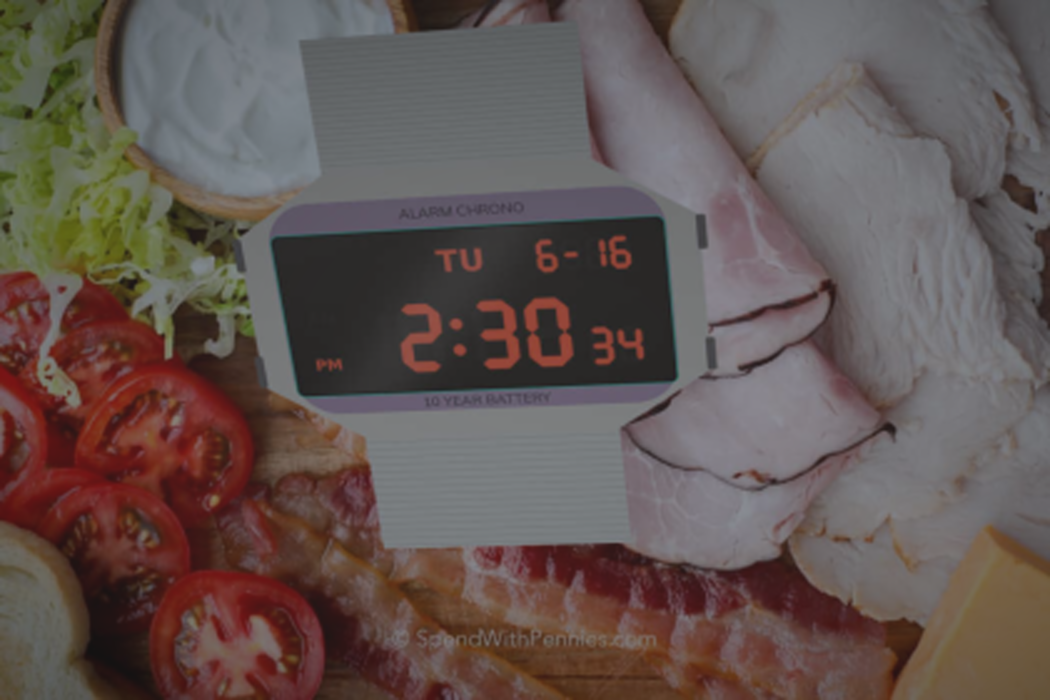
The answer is {"hour": 2, "minute": 30, "second": 34}
